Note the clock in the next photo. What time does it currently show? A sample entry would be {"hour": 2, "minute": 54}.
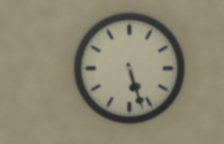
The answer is {"hour": 5, "minute": 27}
